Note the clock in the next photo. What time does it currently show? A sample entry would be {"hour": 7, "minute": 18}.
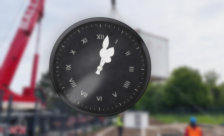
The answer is {"hour": 1, "minute": 2}
